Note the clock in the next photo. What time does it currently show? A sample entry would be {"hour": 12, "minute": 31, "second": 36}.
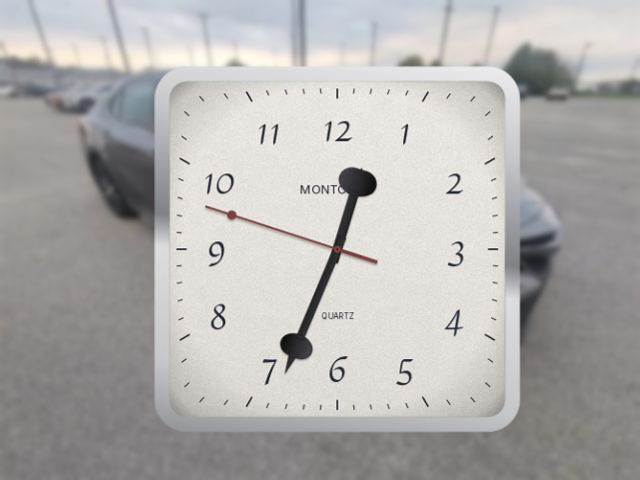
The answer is {"hour": 12, "minute": 33, "second": 48}
